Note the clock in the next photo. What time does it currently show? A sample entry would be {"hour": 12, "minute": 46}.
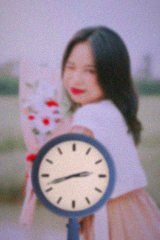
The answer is {"hour": 2, "minute": 42}
